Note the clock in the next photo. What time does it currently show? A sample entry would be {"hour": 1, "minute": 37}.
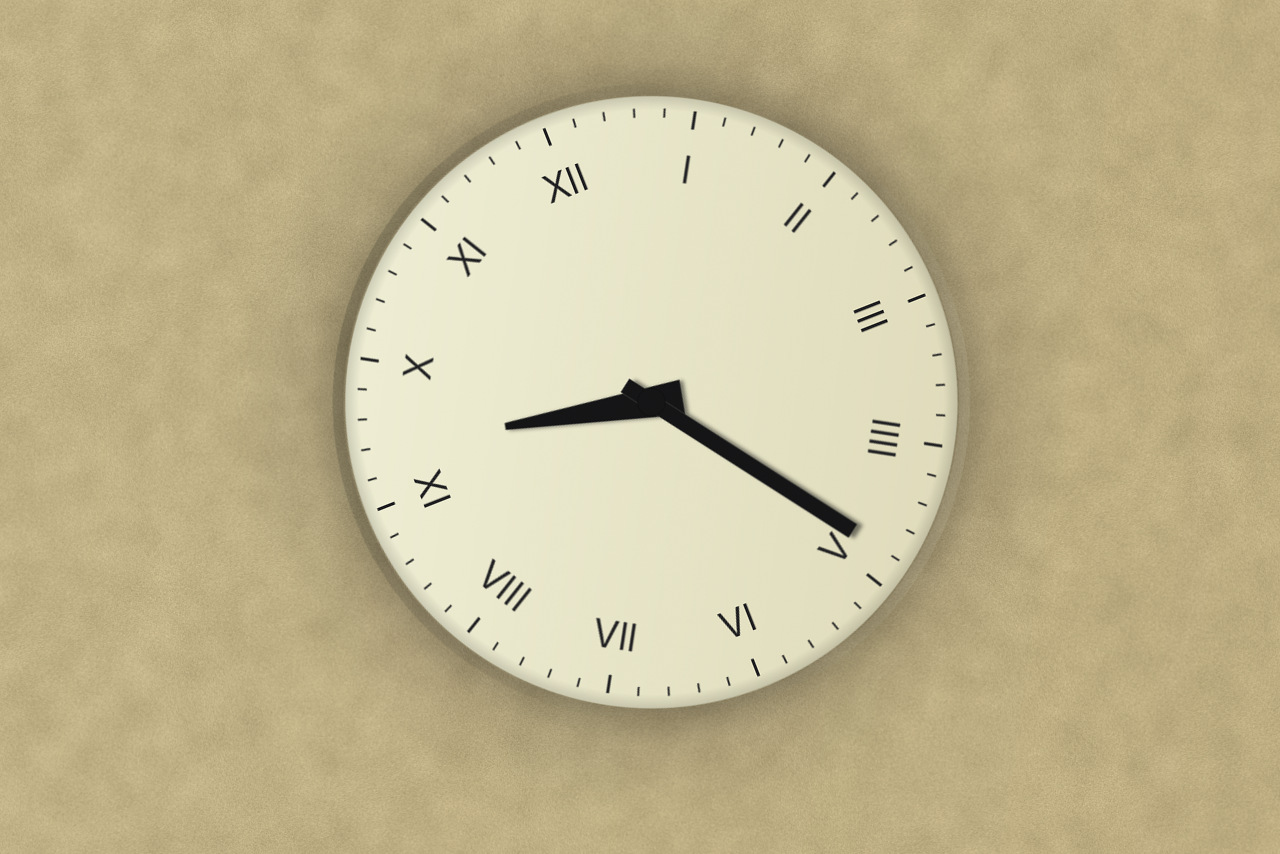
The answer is {"hour": 9, "minute": 24}
